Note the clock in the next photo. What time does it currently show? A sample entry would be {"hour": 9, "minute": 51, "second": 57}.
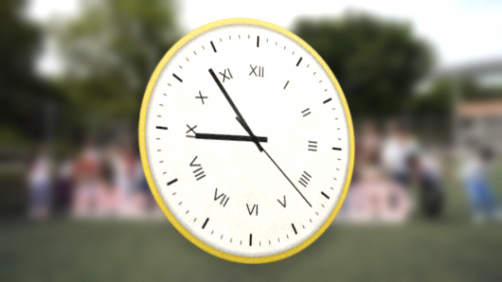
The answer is {"hour": 8, "minute": 53, "second": 22}
